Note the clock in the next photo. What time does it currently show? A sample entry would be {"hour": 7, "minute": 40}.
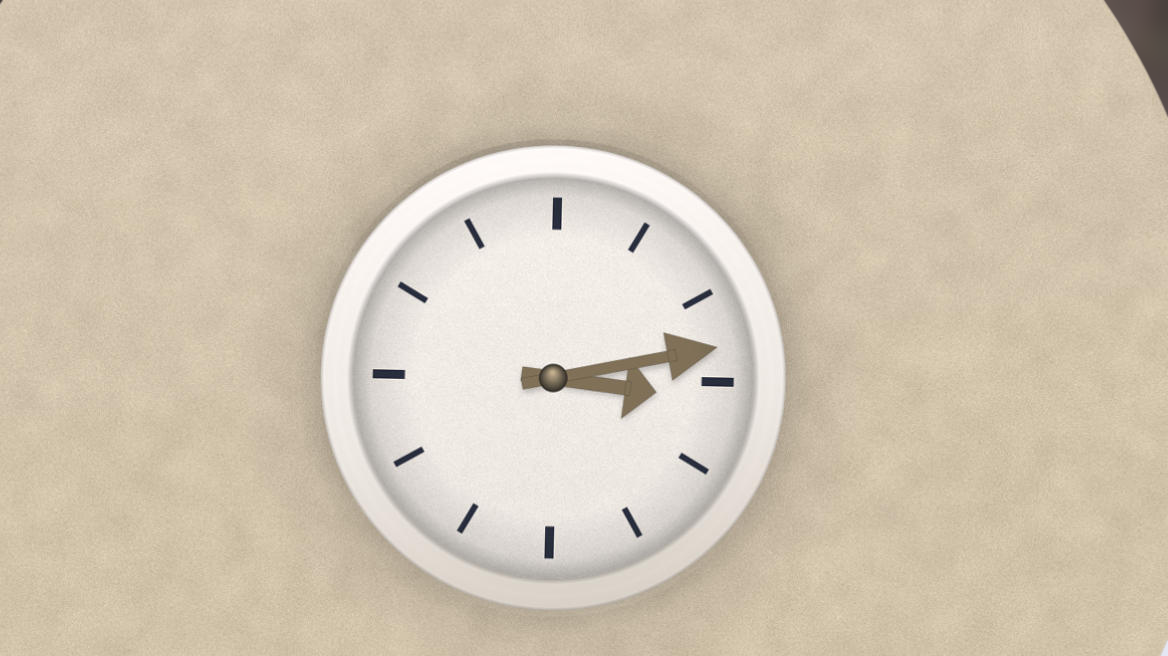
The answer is {"hour": 3, "minute": 13}
